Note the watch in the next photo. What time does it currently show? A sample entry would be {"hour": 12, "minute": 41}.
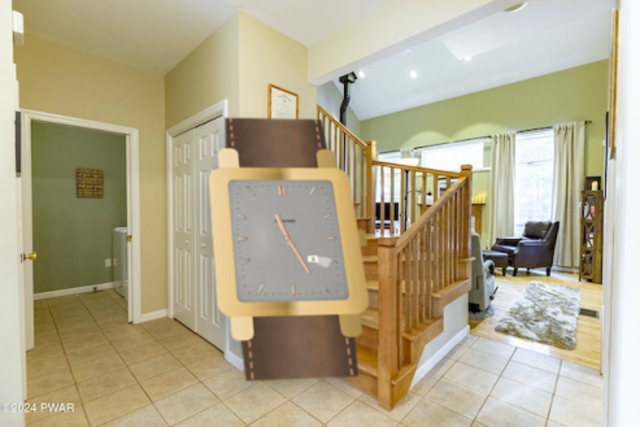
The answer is {"hour": 11, "minute": 26}
